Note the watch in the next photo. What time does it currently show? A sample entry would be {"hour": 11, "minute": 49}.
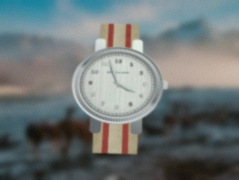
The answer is {"hour": 3, "minute": 57}
